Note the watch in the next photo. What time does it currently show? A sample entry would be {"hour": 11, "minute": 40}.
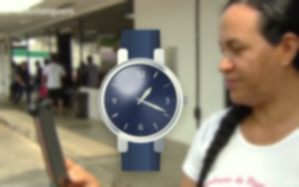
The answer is {"hour": 1, "minute": 19}
